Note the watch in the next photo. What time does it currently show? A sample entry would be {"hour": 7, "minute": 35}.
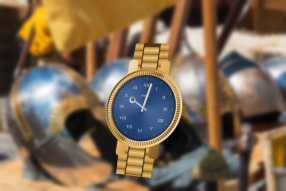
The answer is {"hour": 10, "minute": 2}
